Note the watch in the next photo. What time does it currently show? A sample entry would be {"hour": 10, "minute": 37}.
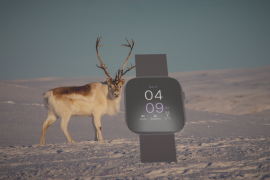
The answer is {"hour": 4, "minute": 9}
